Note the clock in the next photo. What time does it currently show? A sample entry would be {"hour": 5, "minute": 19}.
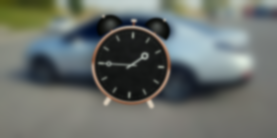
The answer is {"hour": 1, "minute": 45}
